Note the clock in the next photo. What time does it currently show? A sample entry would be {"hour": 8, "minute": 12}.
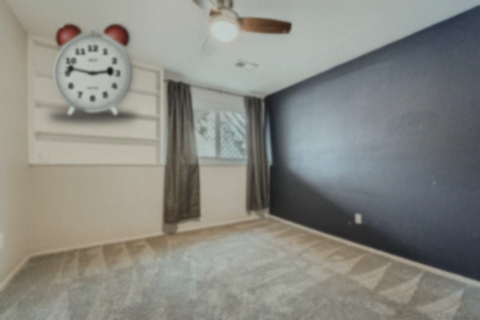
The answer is {"hour": 2, "minute": 47}
